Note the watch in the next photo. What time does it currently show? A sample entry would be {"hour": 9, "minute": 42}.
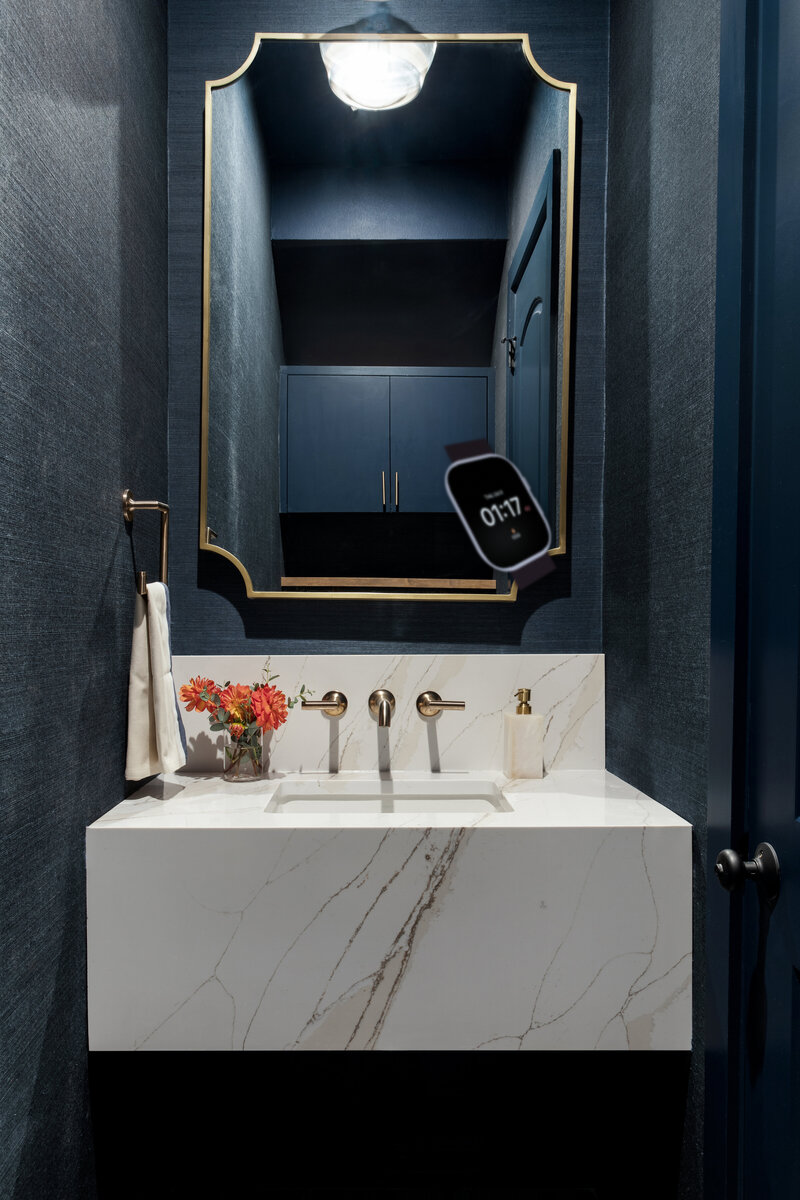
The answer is {"hour": 1, "minute": 17}
